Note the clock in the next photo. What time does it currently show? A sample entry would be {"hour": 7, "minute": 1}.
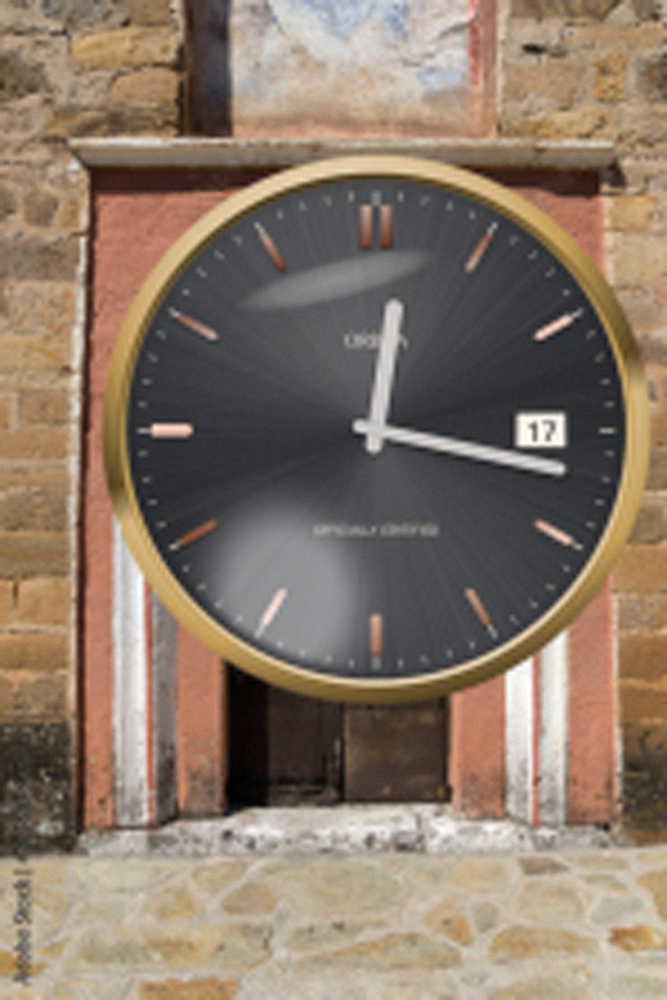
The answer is {"hour": 12, "minute": 17}
